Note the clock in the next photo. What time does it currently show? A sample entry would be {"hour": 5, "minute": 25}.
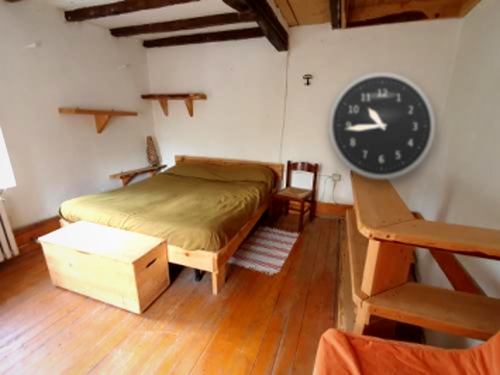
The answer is {"hour": 10, "minute": 44}
